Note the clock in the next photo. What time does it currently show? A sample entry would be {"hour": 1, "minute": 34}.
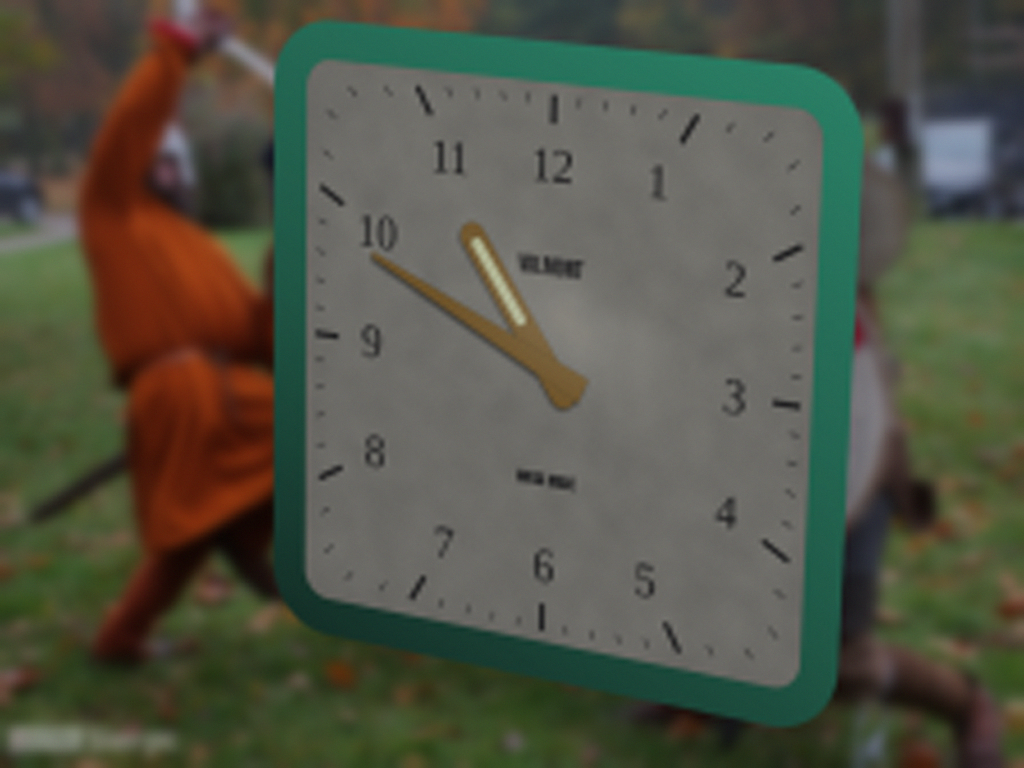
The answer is {"hour": 10, "minute": 49}
